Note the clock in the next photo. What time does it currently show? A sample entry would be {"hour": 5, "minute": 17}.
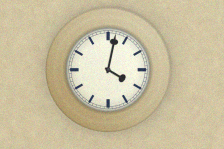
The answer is {"hour": 4, "minute": 2}
